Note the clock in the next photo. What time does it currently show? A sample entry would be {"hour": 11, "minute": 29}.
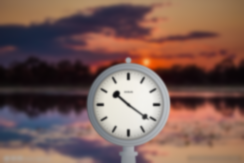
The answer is {"hour": 10, "minute": 21}
